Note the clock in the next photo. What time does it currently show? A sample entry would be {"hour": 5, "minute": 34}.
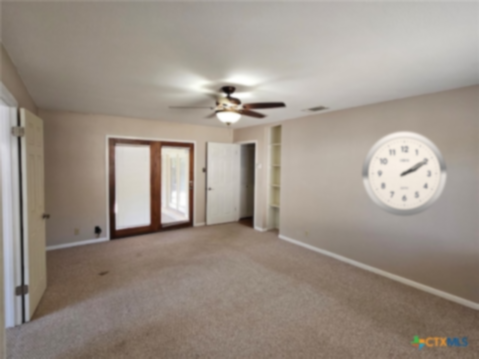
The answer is {"hour": 2, "minute": 10}
